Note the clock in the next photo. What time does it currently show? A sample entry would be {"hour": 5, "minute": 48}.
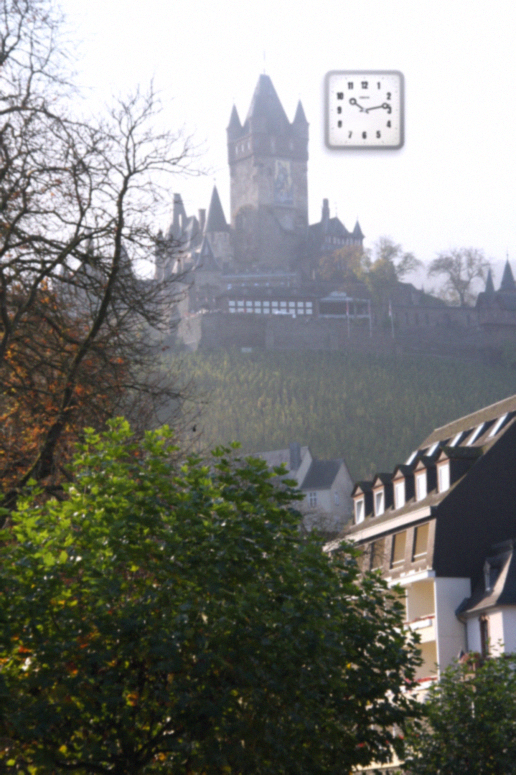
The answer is {"hour": 10, "minute": 13}
